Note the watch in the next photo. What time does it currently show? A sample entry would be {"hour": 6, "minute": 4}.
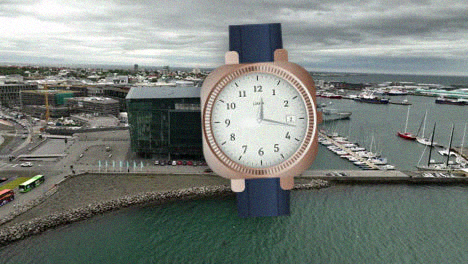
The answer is {"hour": 12, "minute": 17}
